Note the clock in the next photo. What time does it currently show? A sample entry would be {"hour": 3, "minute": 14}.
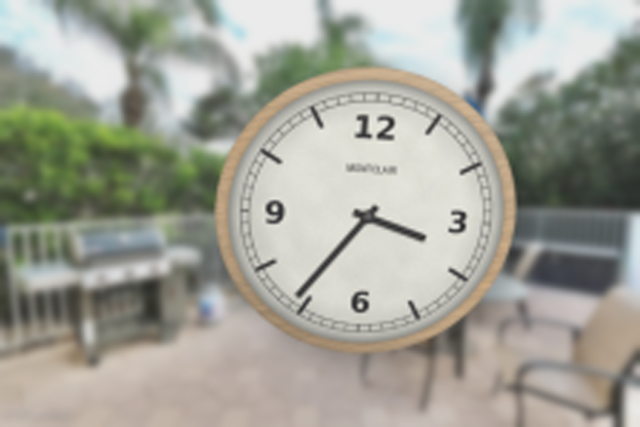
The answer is {"hour": 3, "minute": 36}
